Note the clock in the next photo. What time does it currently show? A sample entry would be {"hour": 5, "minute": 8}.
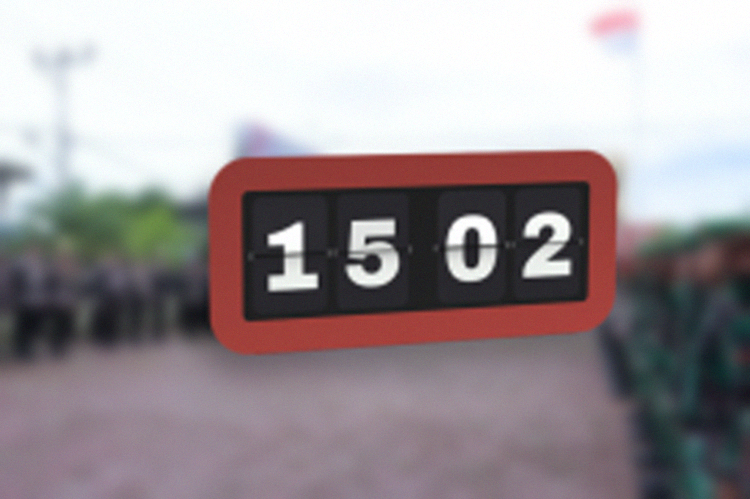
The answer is {"hour": 15, "minute": 2}
